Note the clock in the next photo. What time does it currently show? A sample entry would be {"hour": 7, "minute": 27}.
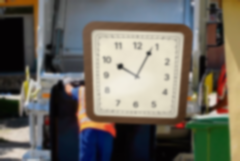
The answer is {"hour": 10, "minute": 4}
